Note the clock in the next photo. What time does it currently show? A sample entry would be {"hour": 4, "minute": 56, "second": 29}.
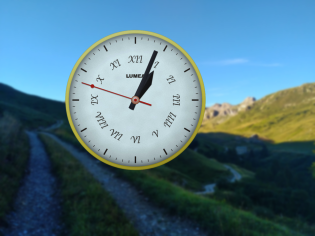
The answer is {"hour": 1, "minute": 3, "second": 48}
